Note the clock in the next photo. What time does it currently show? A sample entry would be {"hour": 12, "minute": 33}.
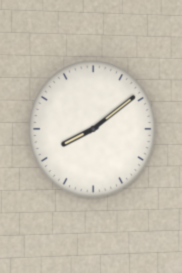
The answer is {"hour": 8, "minute": 9}
